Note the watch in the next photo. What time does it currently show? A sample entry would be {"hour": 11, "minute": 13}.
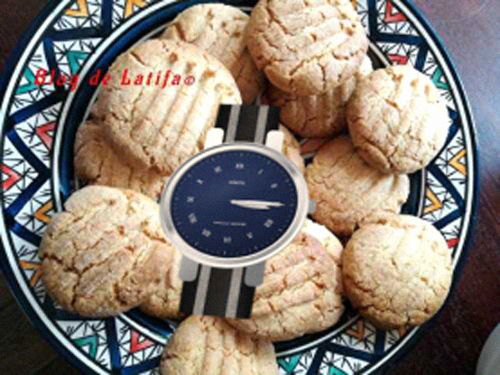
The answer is {"hour": 3, "minute": 15}
